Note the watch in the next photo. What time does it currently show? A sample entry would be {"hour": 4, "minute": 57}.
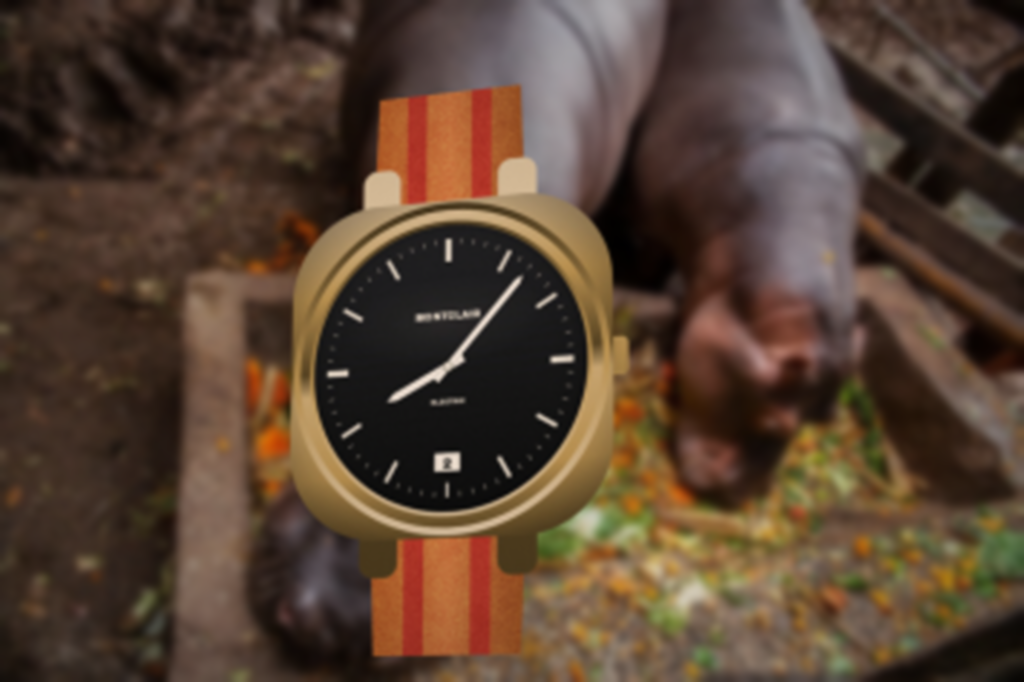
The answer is {"hour": 8, "minute": 7}
